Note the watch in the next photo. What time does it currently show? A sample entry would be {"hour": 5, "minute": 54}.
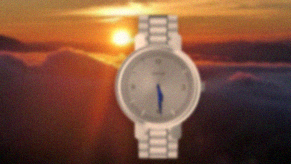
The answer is {"hour": 5, "minute": 29}
